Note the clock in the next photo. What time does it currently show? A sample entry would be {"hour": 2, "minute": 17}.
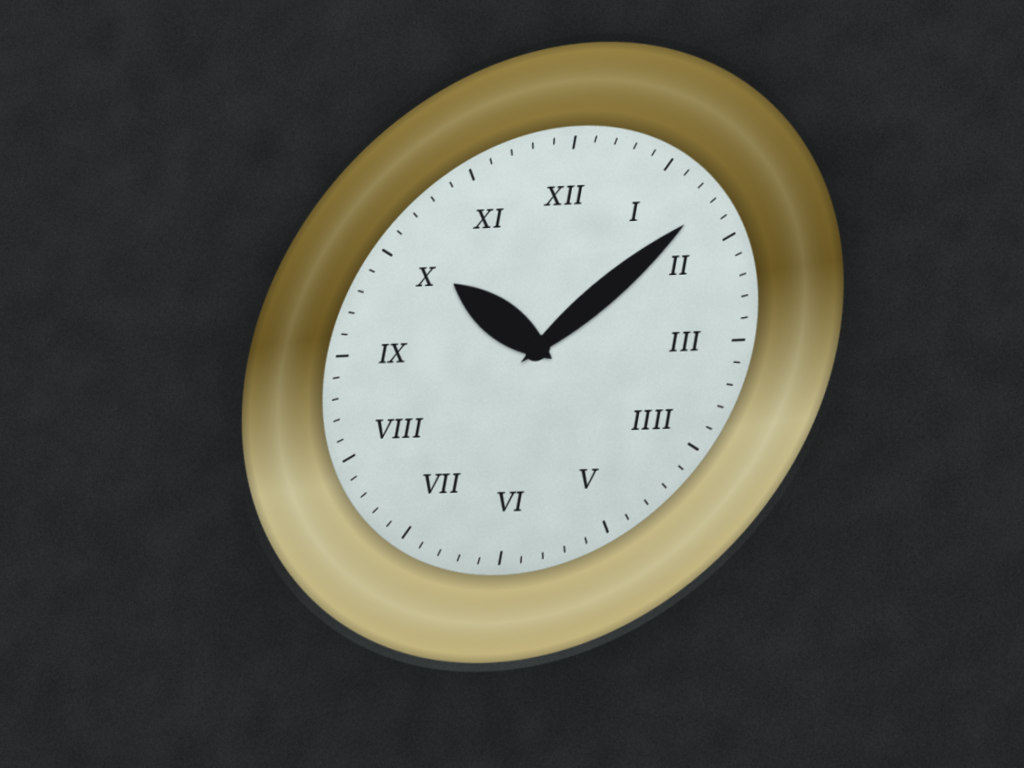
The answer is {"hour": 10, "minute": 8}
